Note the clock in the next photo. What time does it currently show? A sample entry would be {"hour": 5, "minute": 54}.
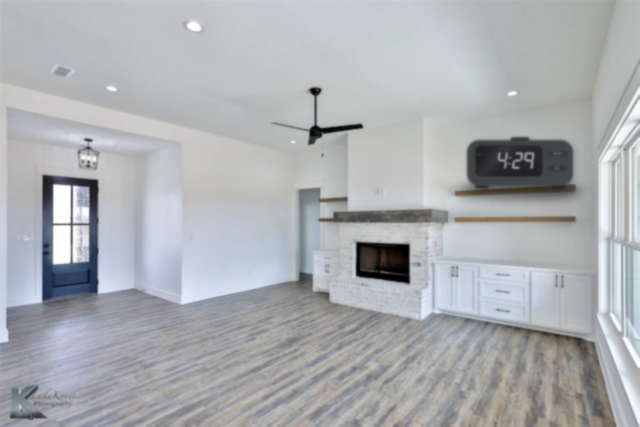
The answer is {"hour": 4, "minute": 29}
